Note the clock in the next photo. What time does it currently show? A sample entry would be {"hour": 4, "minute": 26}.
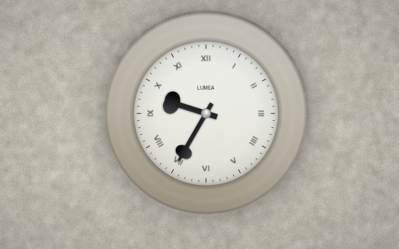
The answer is {"hour": 9, "minute": 35}
